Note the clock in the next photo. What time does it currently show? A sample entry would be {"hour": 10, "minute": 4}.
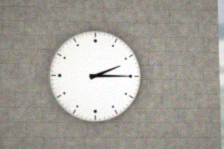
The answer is {"hour": 2, "minute": 15}
